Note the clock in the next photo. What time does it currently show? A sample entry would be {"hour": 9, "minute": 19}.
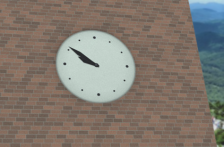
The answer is {"hour": 9, "minute": 51}
